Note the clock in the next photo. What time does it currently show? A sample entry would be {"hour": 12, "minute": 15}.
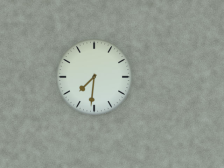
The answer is {"hour": 7, "minute": 31}
